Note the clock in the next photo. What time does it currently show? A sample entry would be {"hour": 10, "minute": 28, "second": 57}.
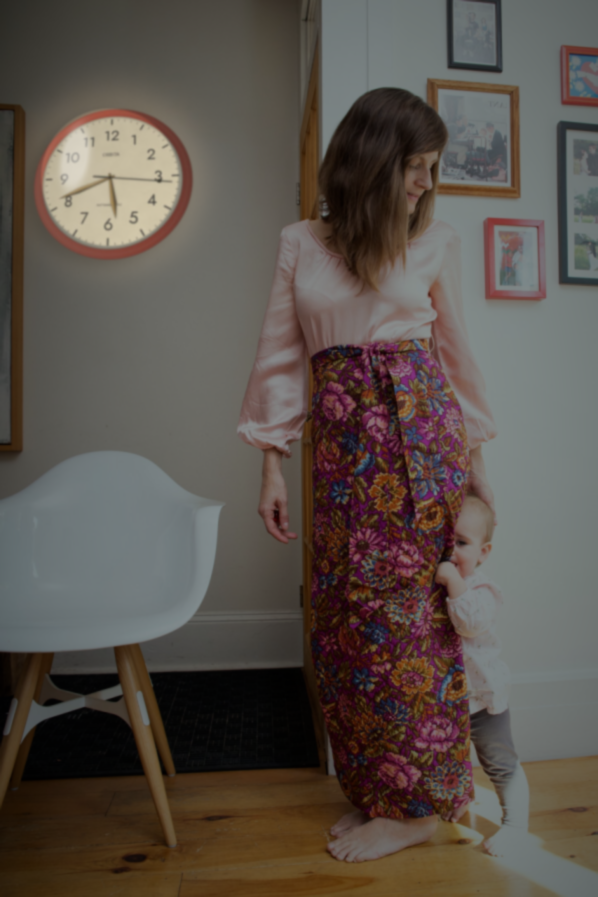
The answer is {"hour": 5, "minute": 41, "second": 16}
